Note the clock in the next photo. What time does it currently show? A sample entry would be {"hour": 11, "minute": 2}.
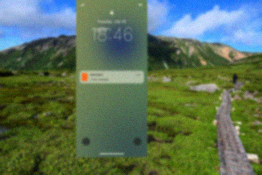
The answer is {"hour": 18, "minute": 46}
